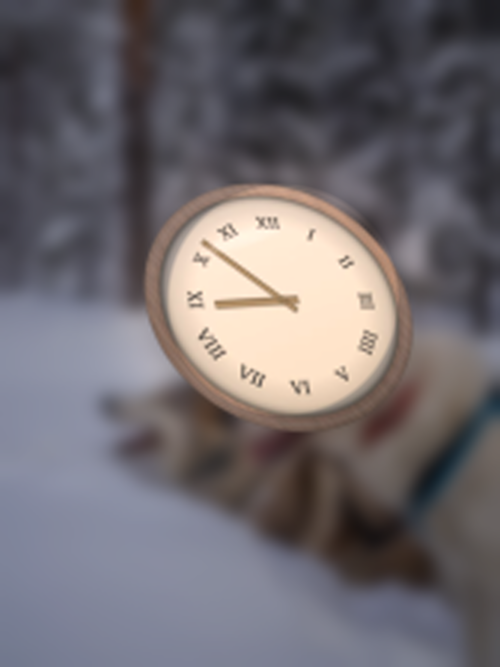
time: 8:52
